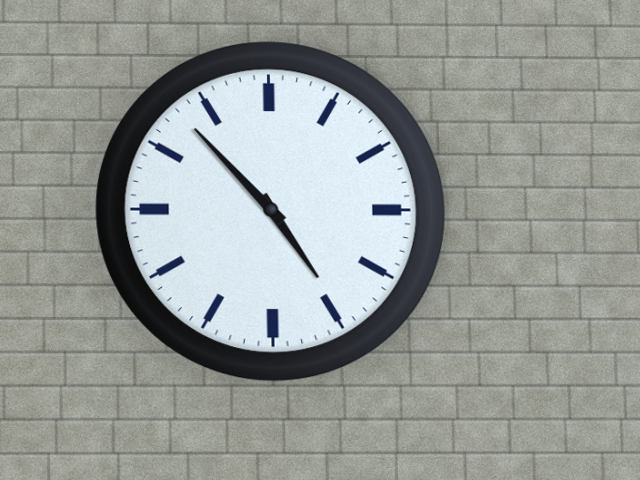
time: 4:53
